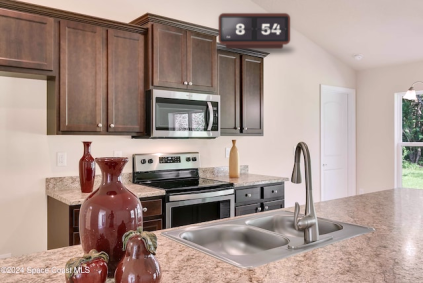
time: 8:54
